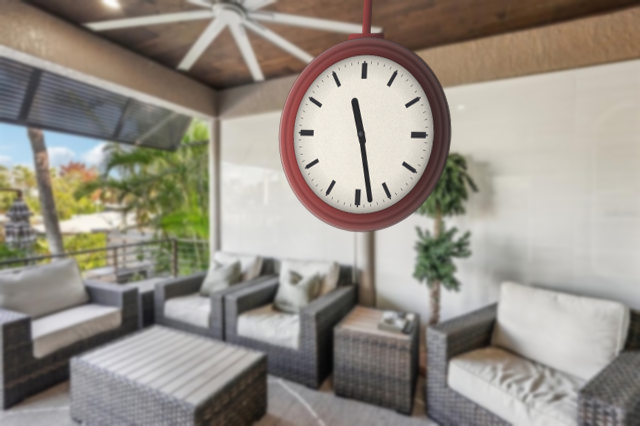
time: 11:28
